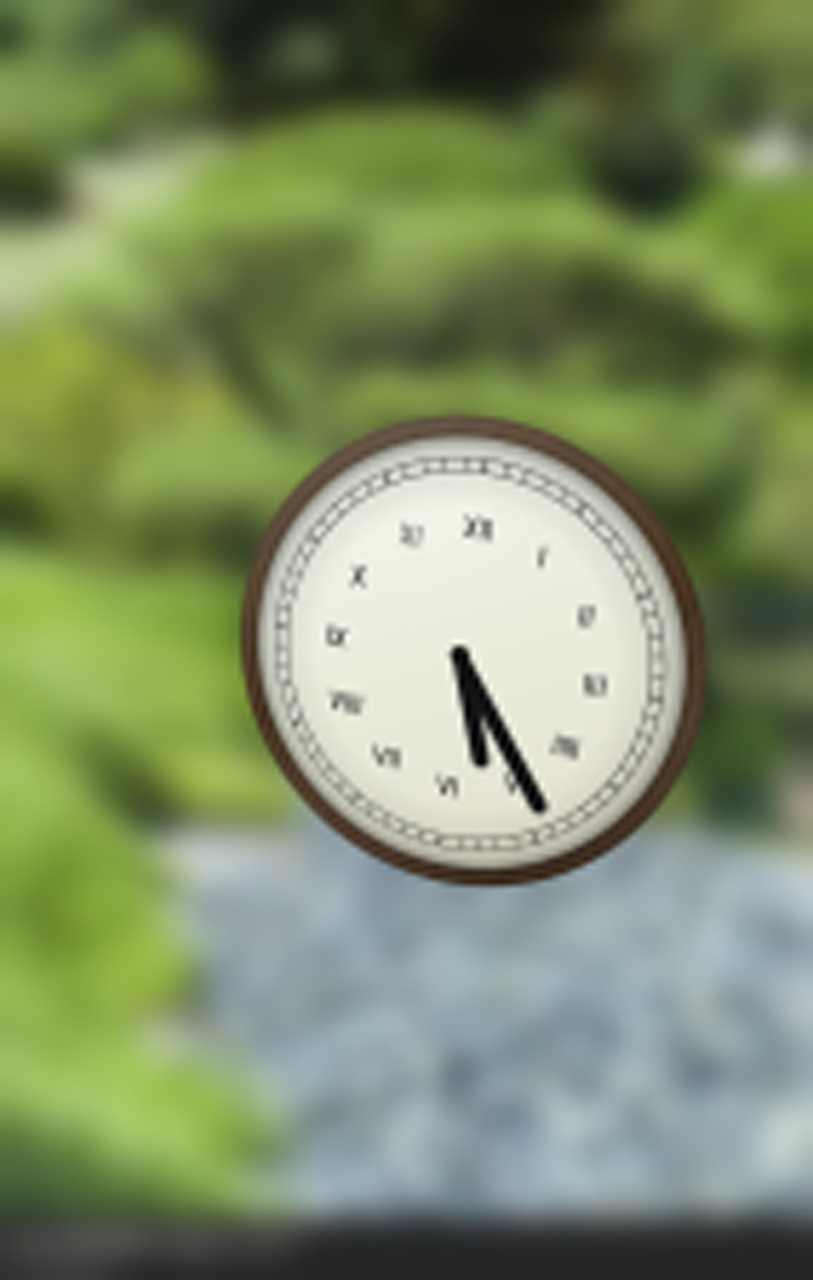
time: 5:24
